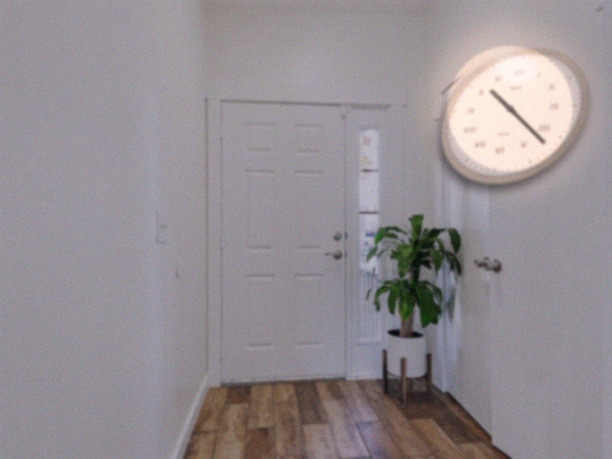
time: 10:22
